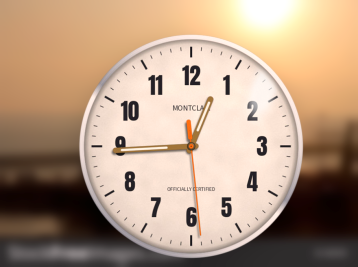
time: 12:44:29
